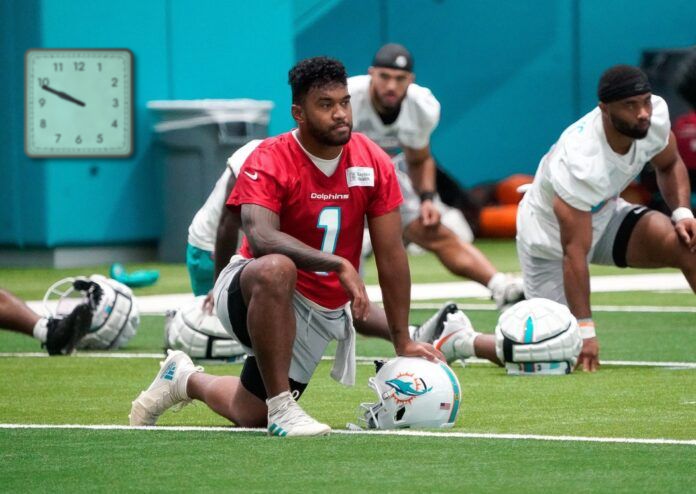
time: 9:49
